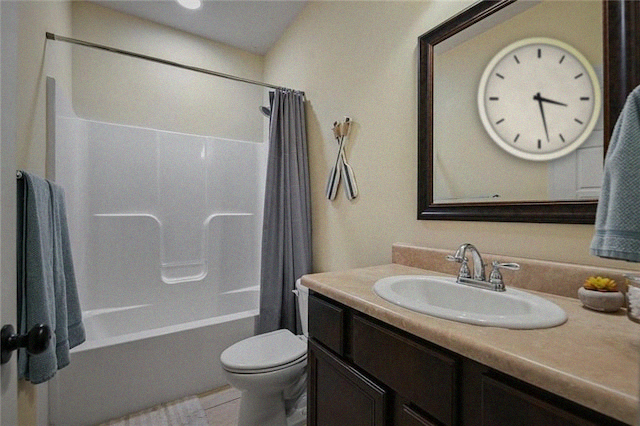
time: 3:28
